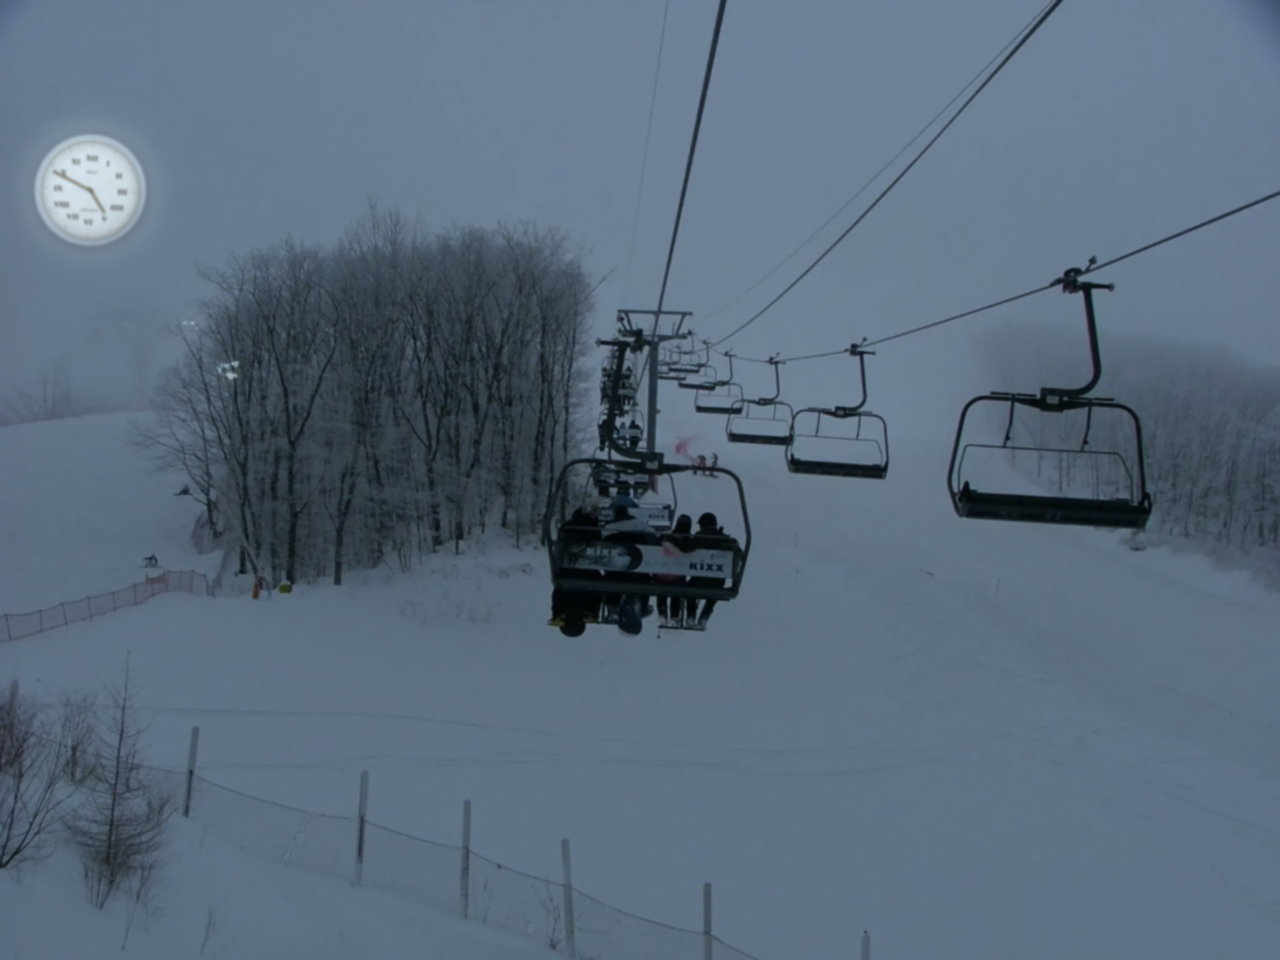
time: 4:49
